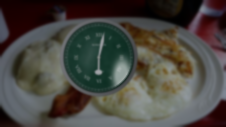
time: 6:02
